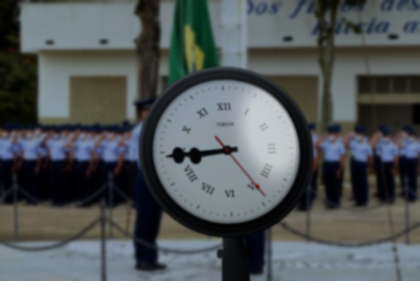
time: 8:44:24
